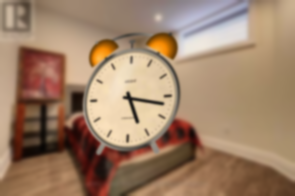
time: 5:17
